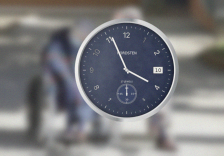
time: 3:56
